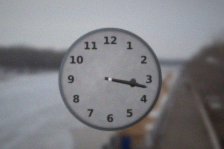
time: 3:17
